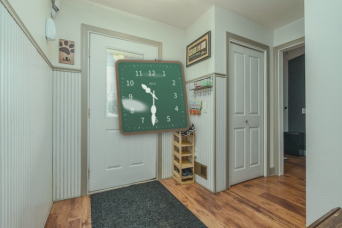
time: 10:31
